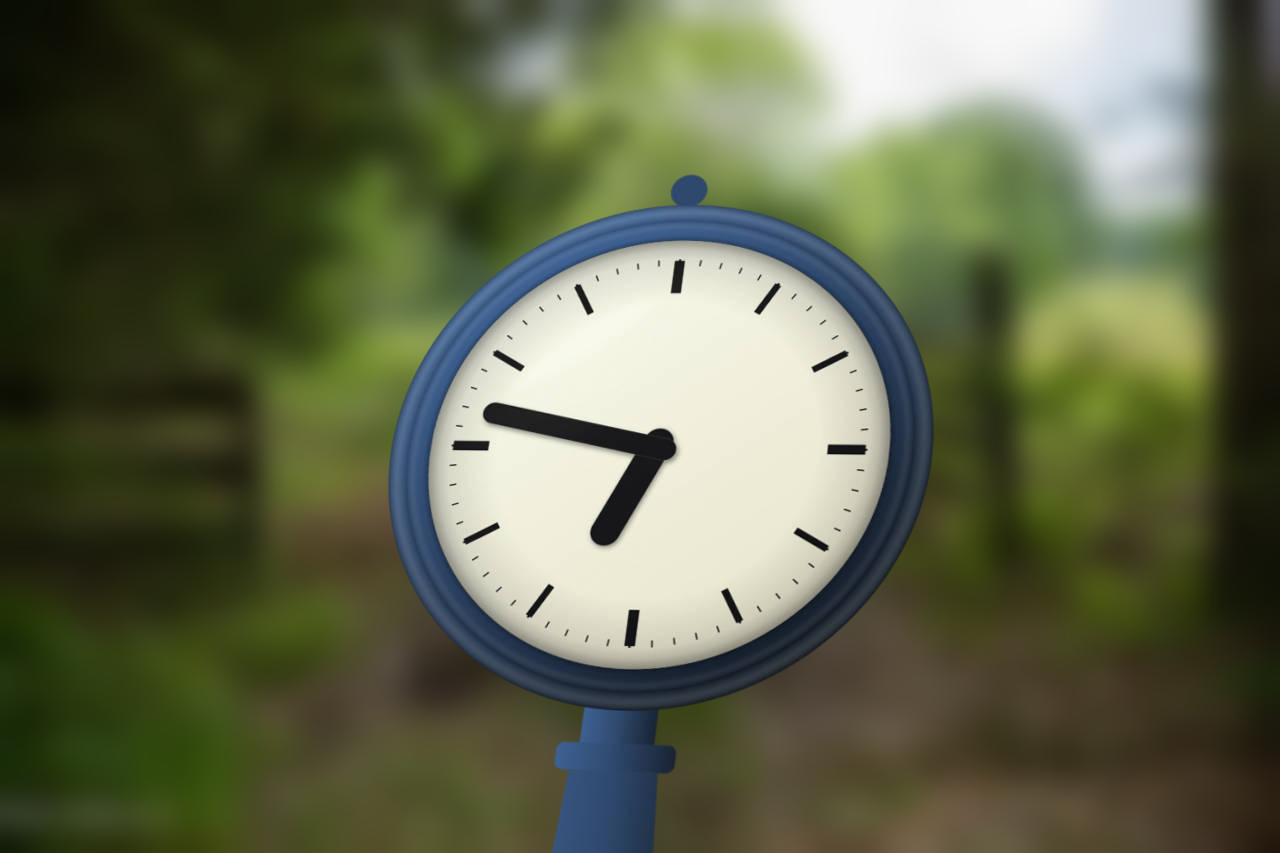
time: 6:47
